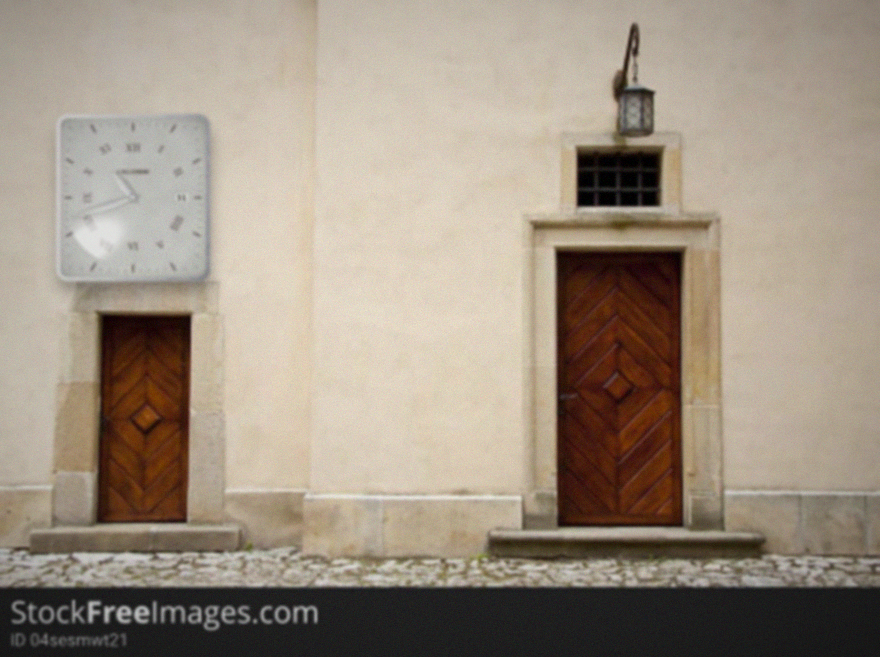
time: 10:42
